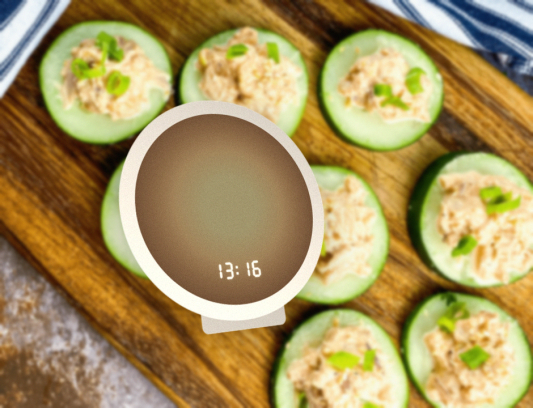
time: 13:16
